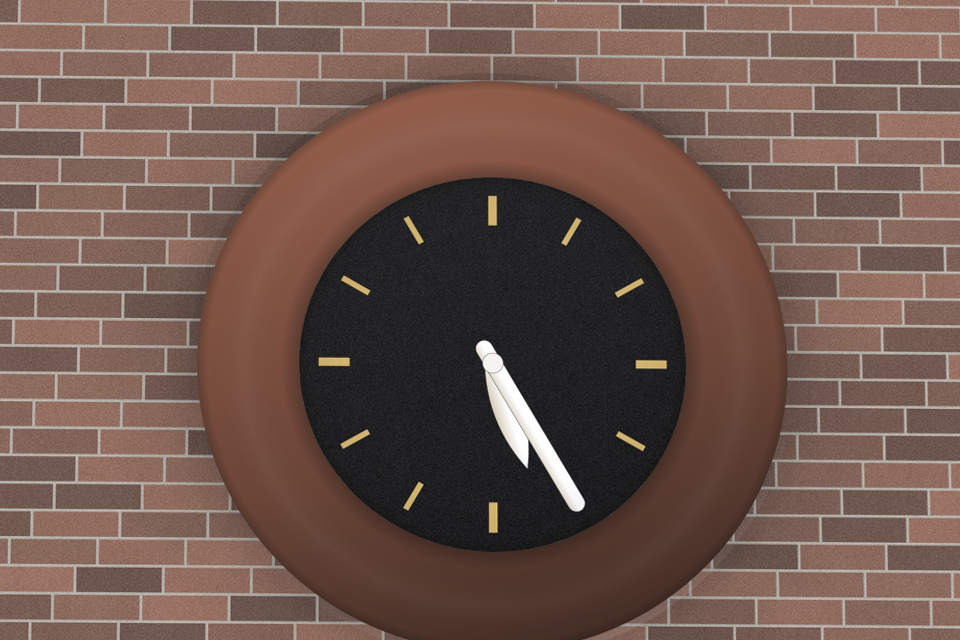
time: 5:25
